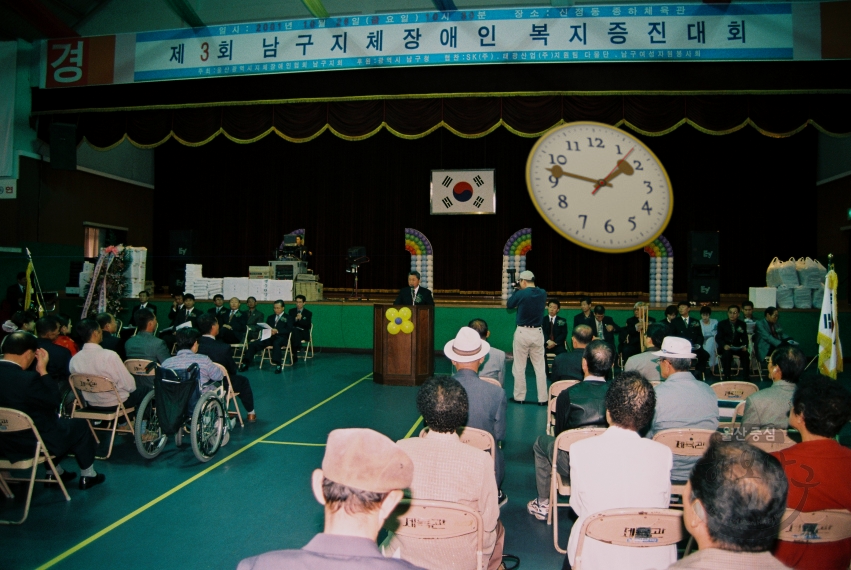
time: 1:47:07
